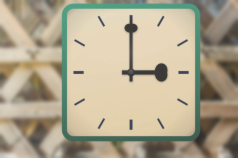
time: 3:00
